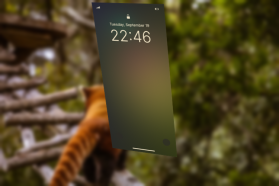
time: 22:46
